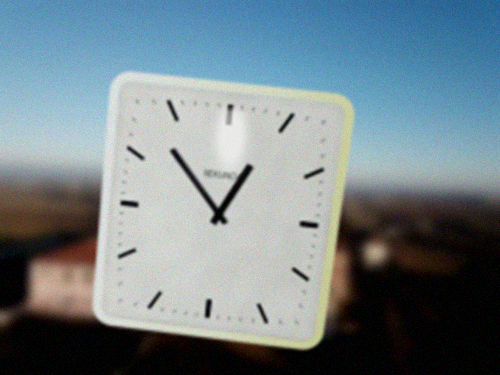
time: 12:53
